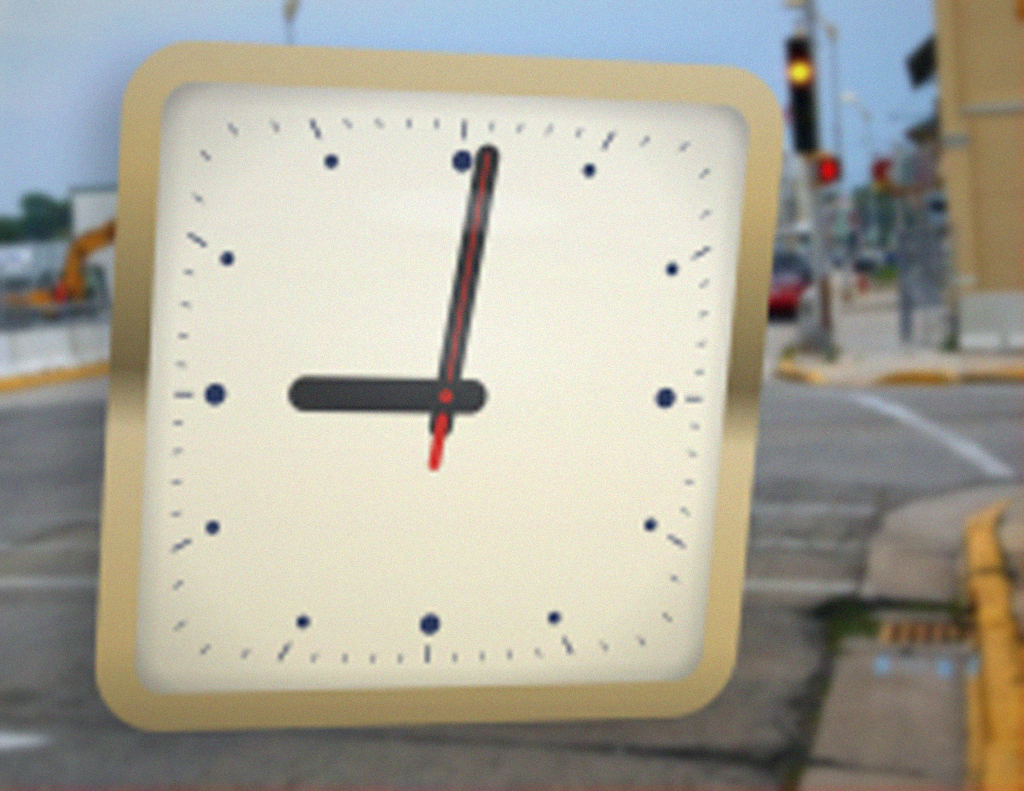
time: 9:01:01
